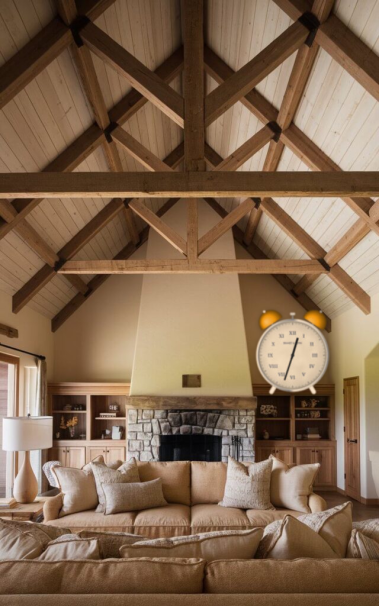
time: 12:33
